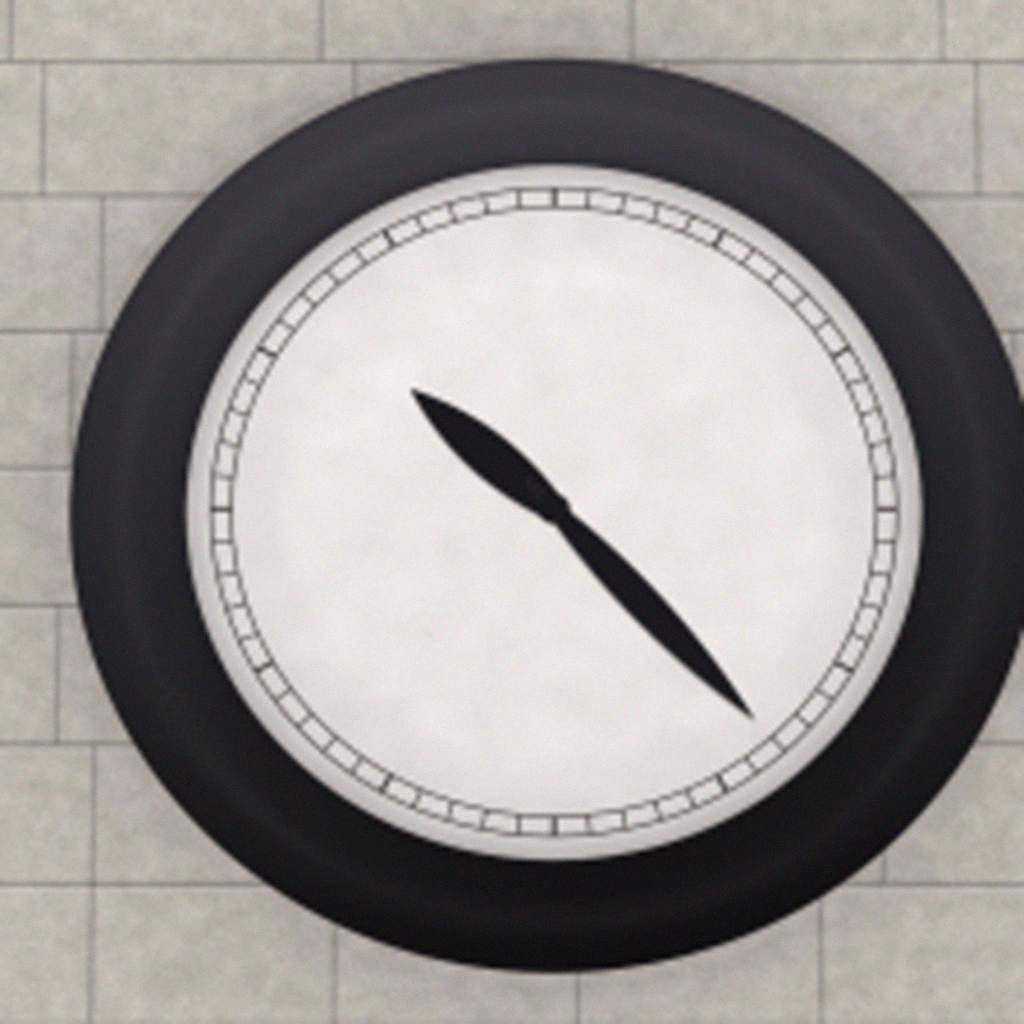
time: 10:23
